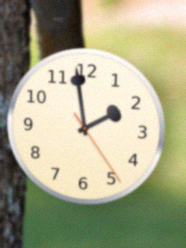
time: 1:58:24
